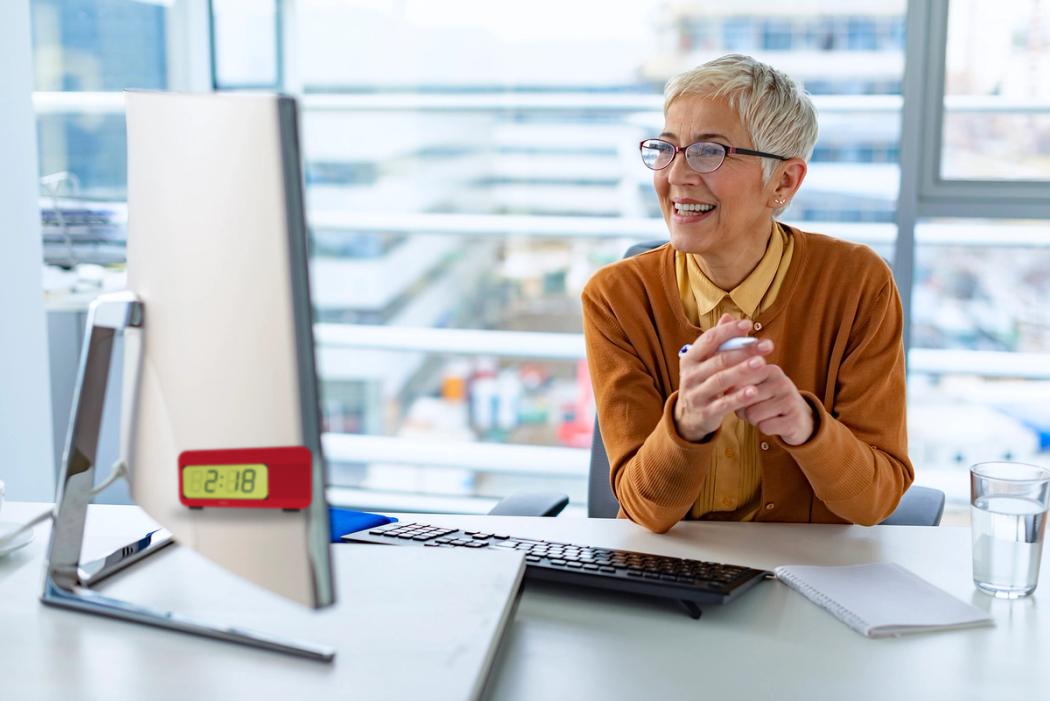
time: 2:18
